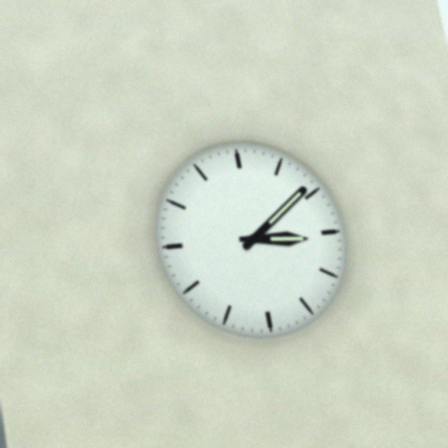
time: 3:09
